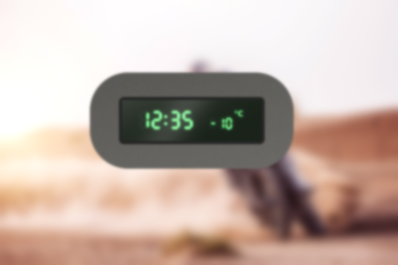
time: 12:35
